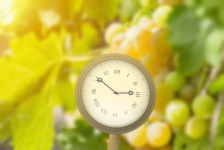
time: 2:51
